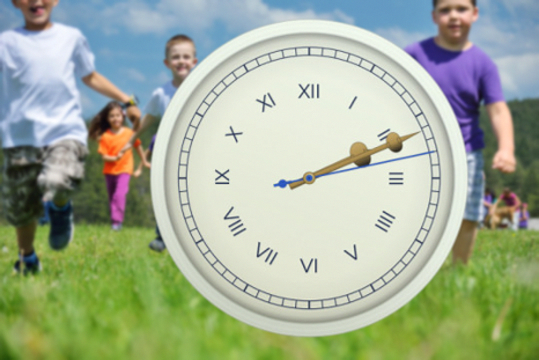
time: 2:11:13
